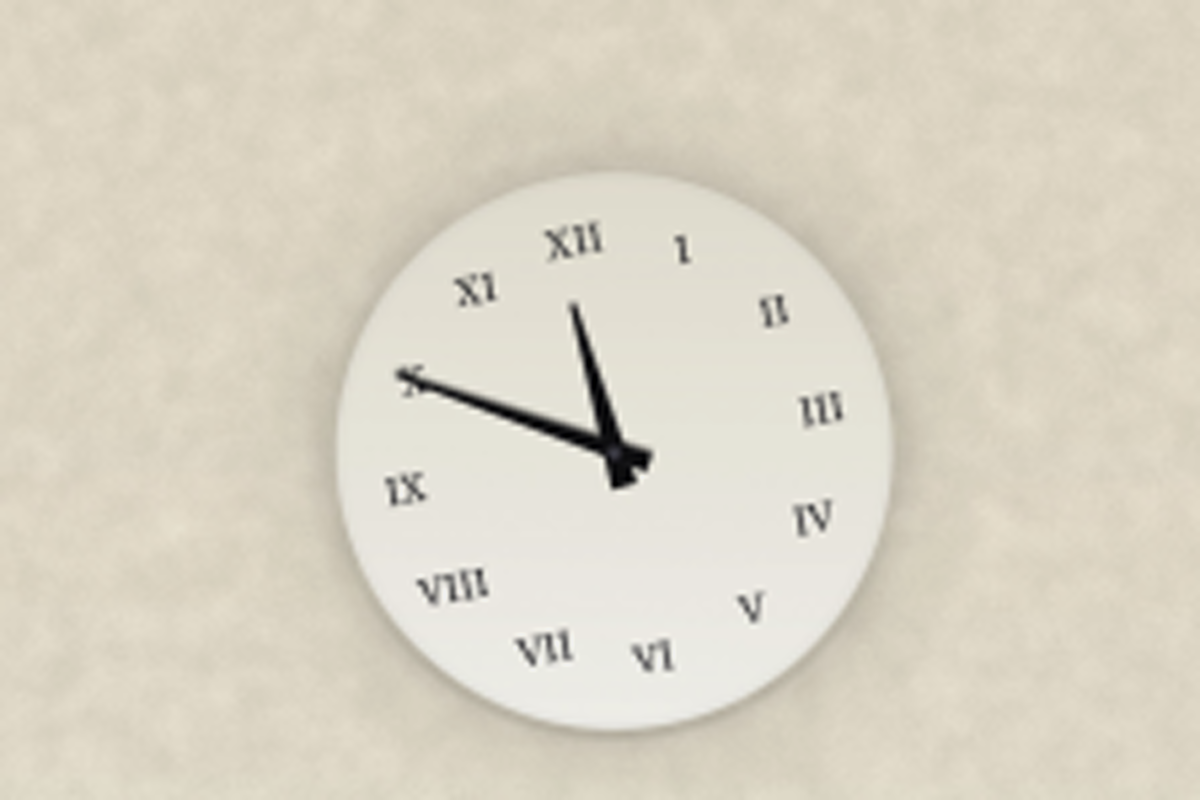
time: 11:50
